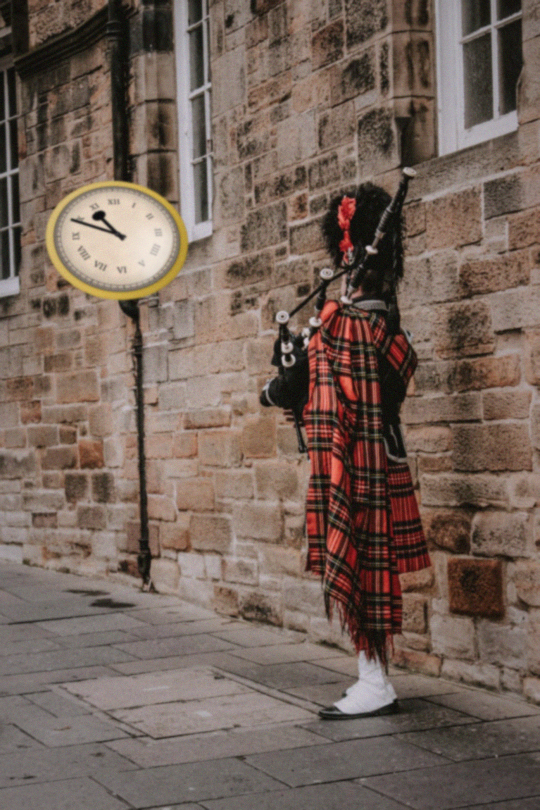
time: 10:49
